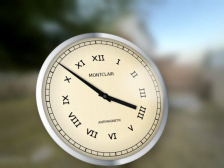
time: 3:52
